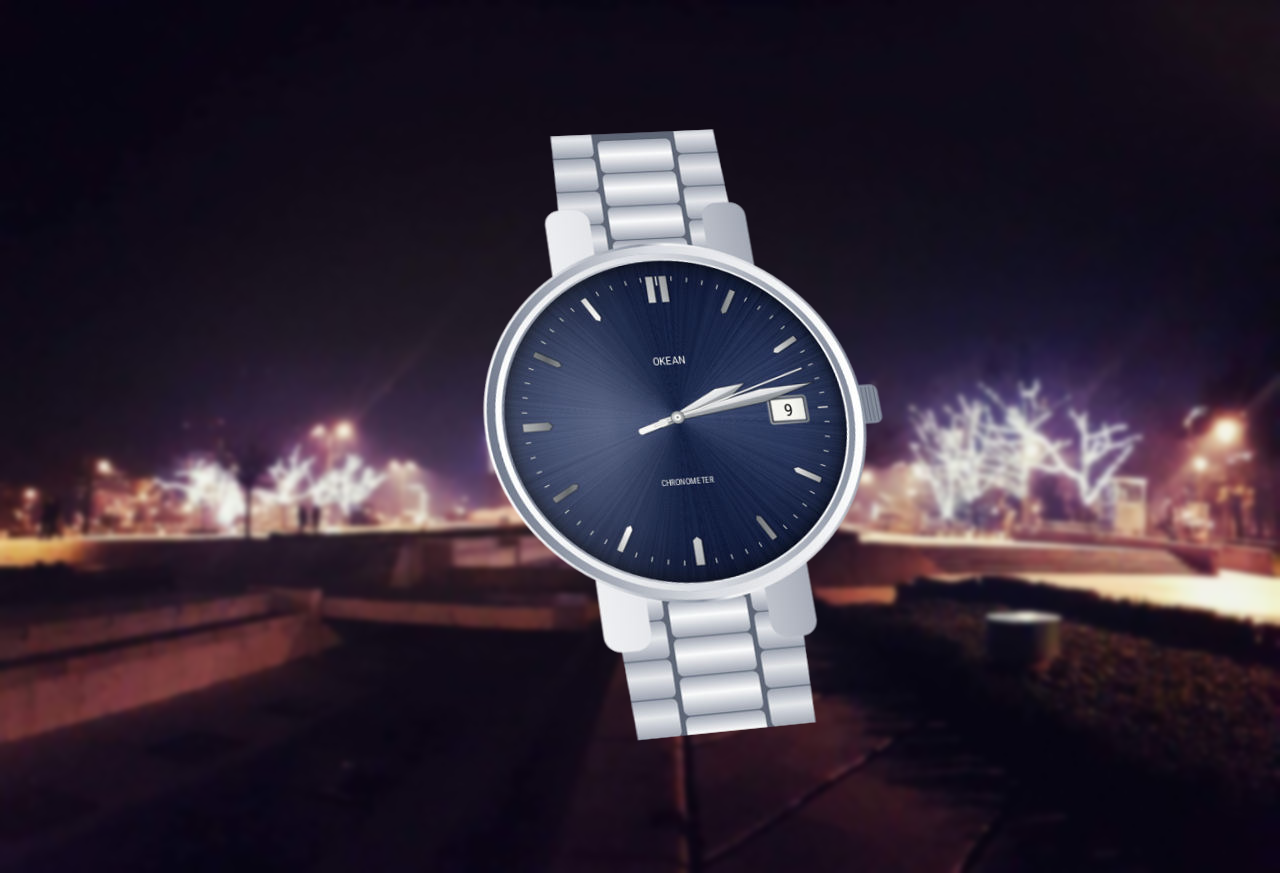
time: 2:13:12
